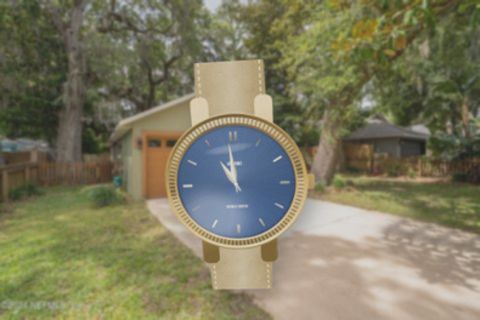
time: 10:59
